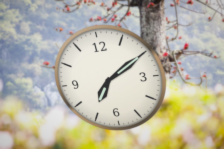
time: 7:10
